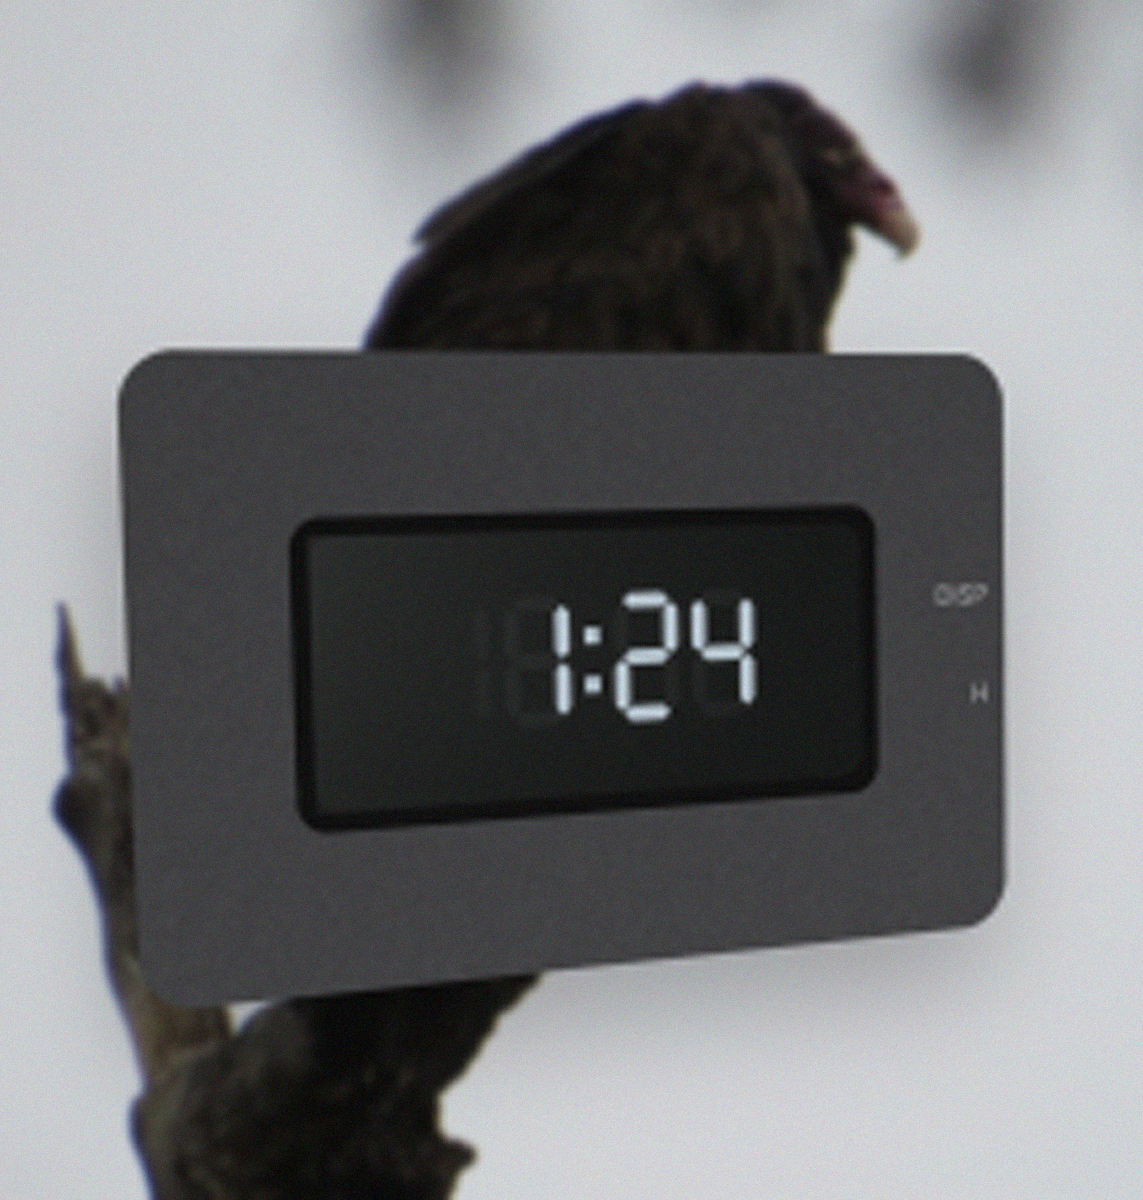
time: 1:24
